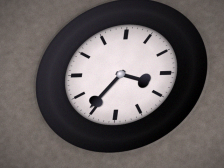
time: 3:36
